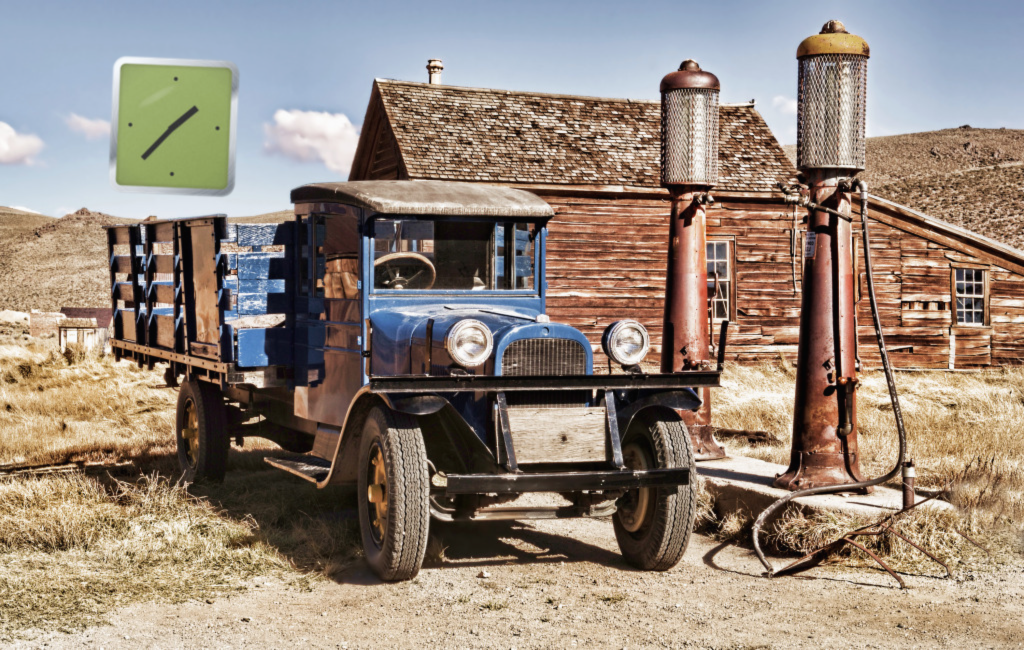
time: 1:37
